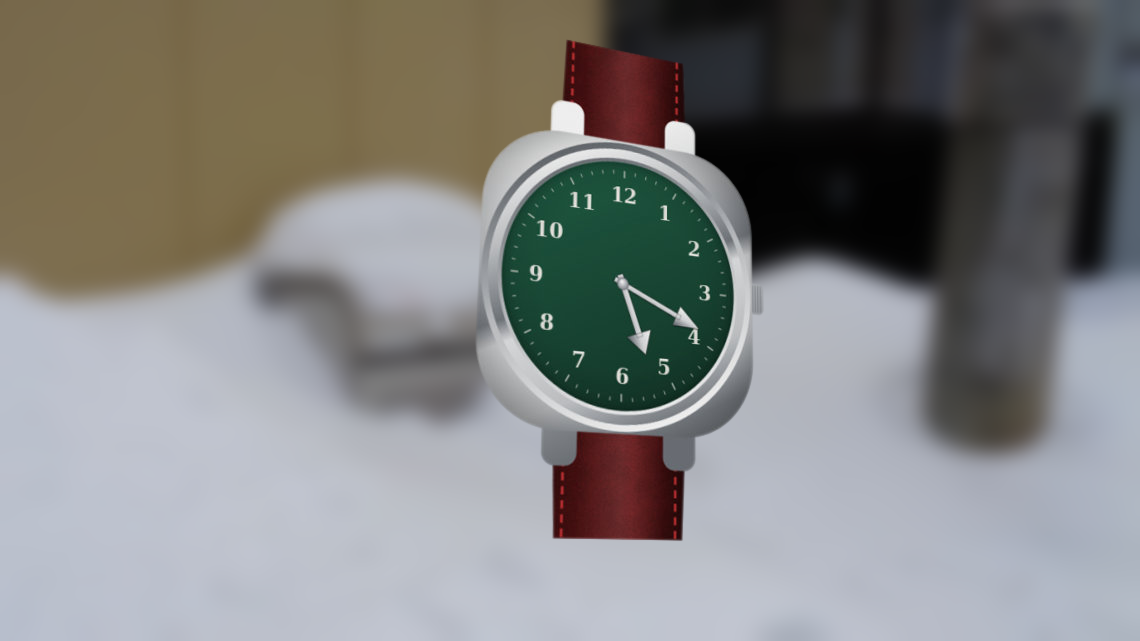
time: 5:19
